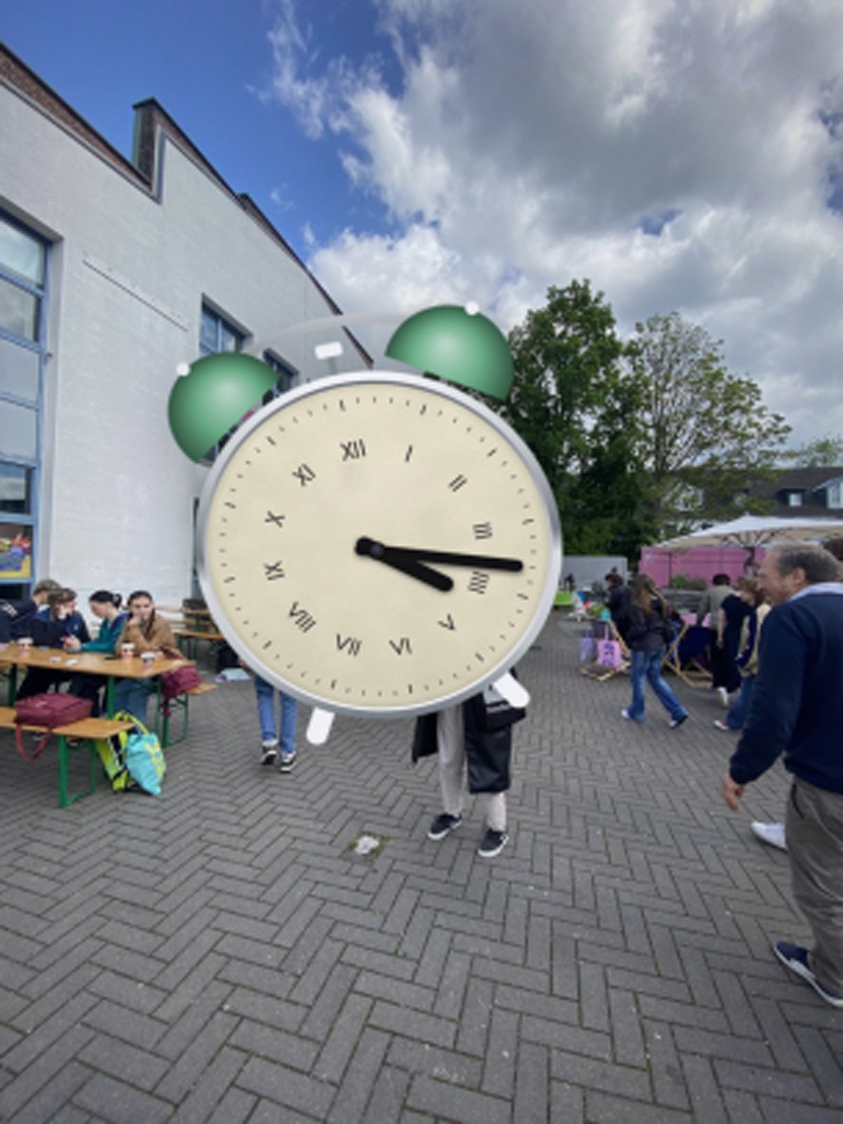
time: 4:18
